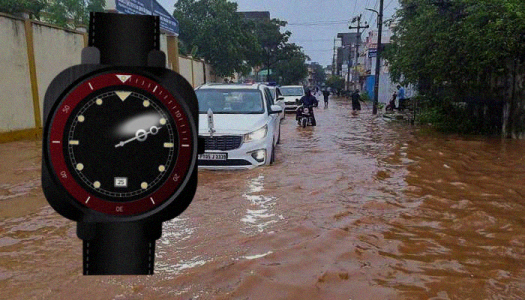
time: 2:11
